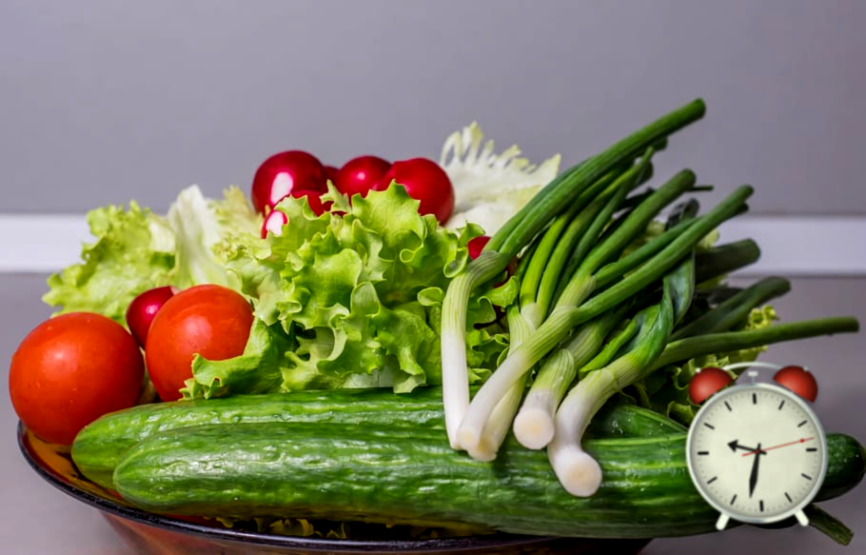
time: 9:32:13
